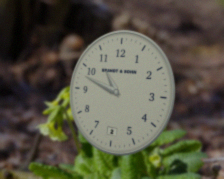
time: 10:48
